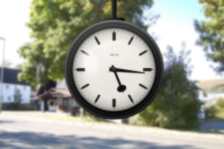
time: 5:16
